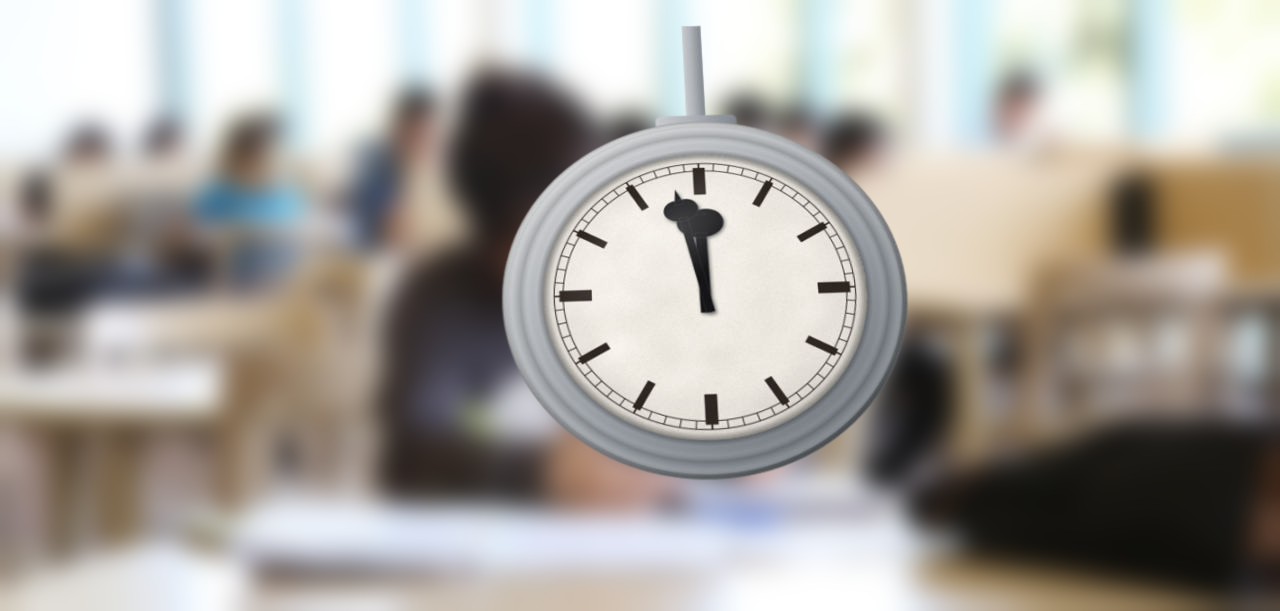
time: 11:58
